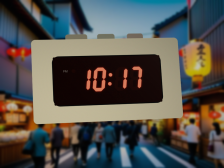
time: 10:17
